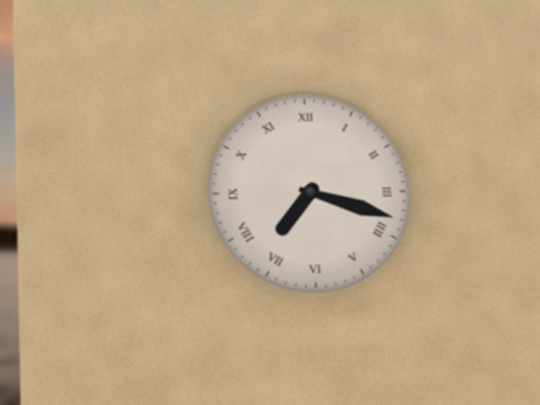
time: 7:18
